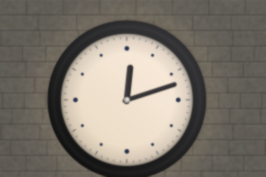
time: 12:12
